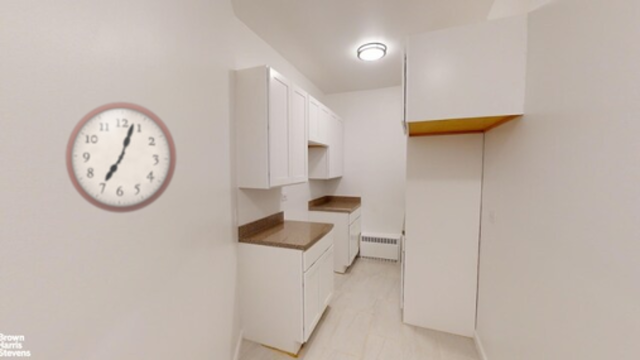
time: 7:03
